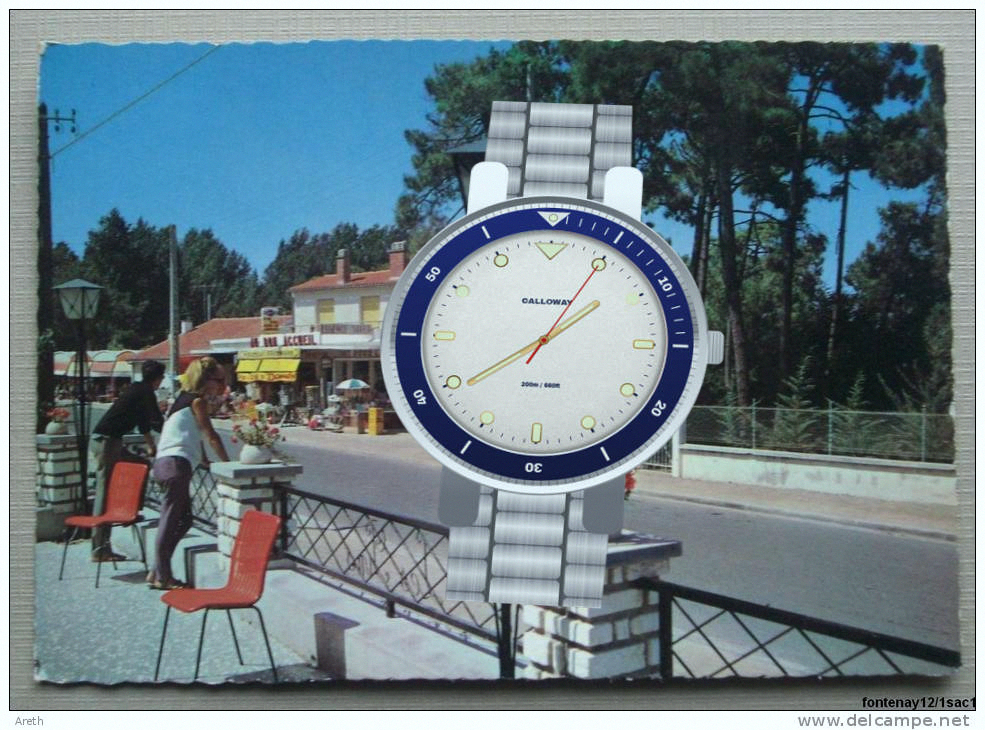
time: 1:39:05
